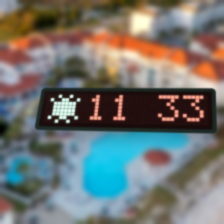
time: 11:33
